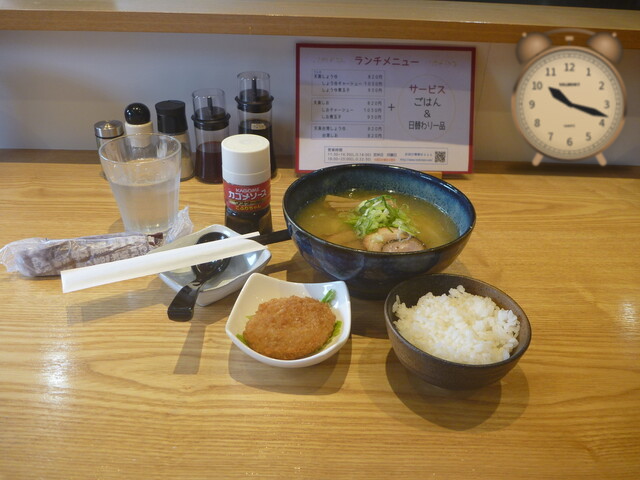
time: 10:18
